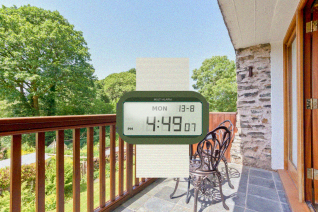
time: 4:49:07
